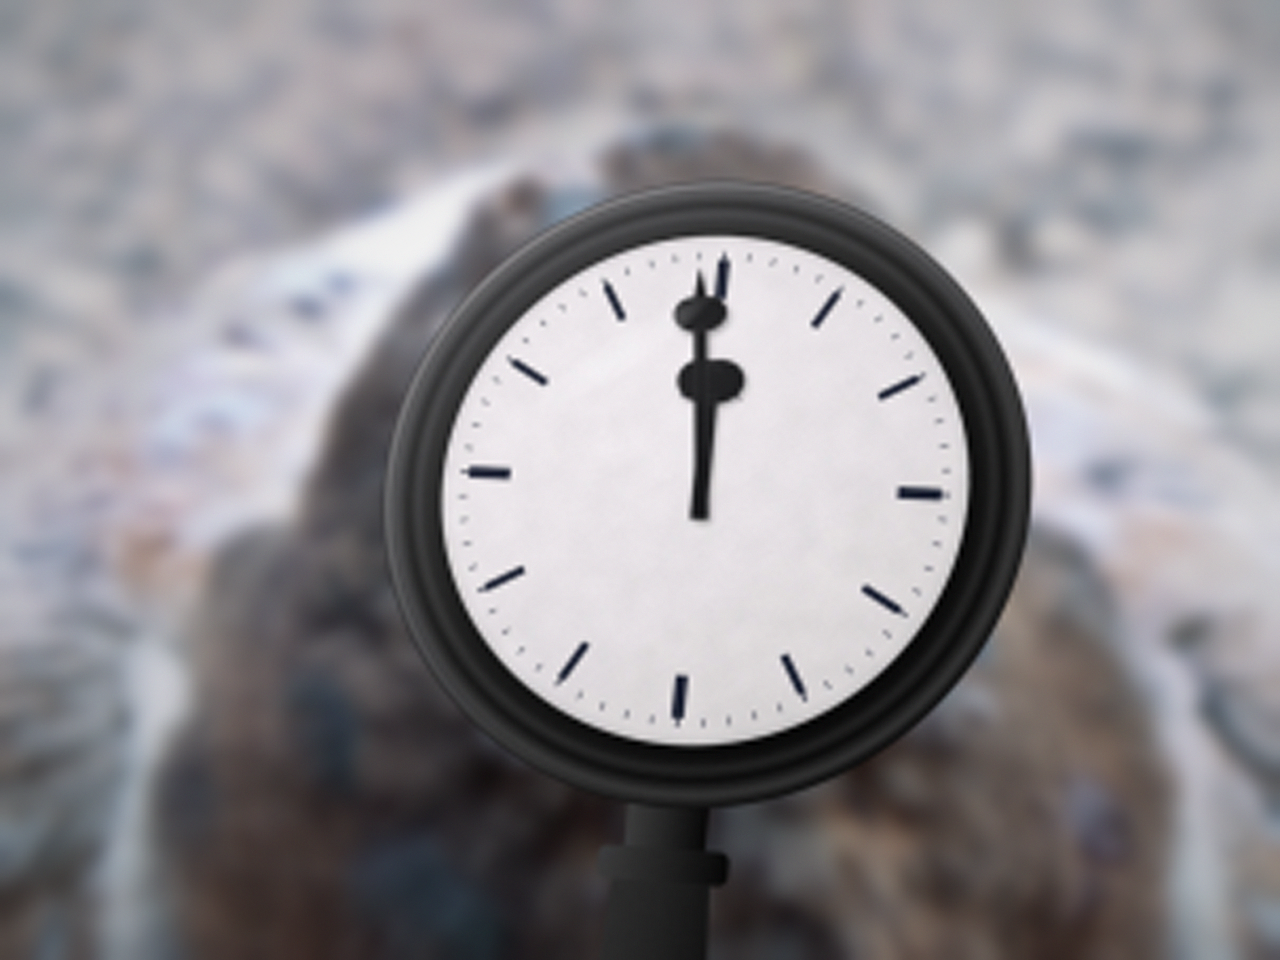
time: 11:59
